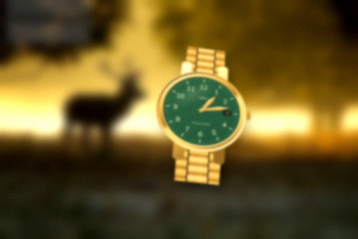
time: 1:13
